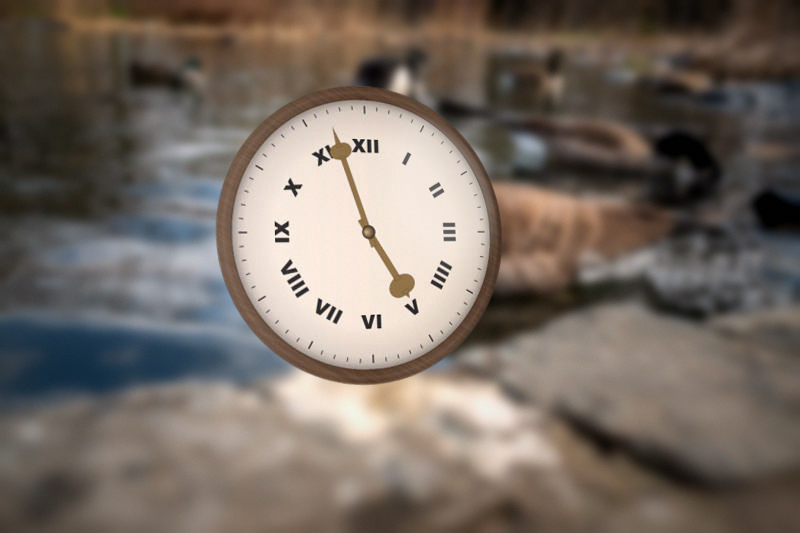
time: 4:57
